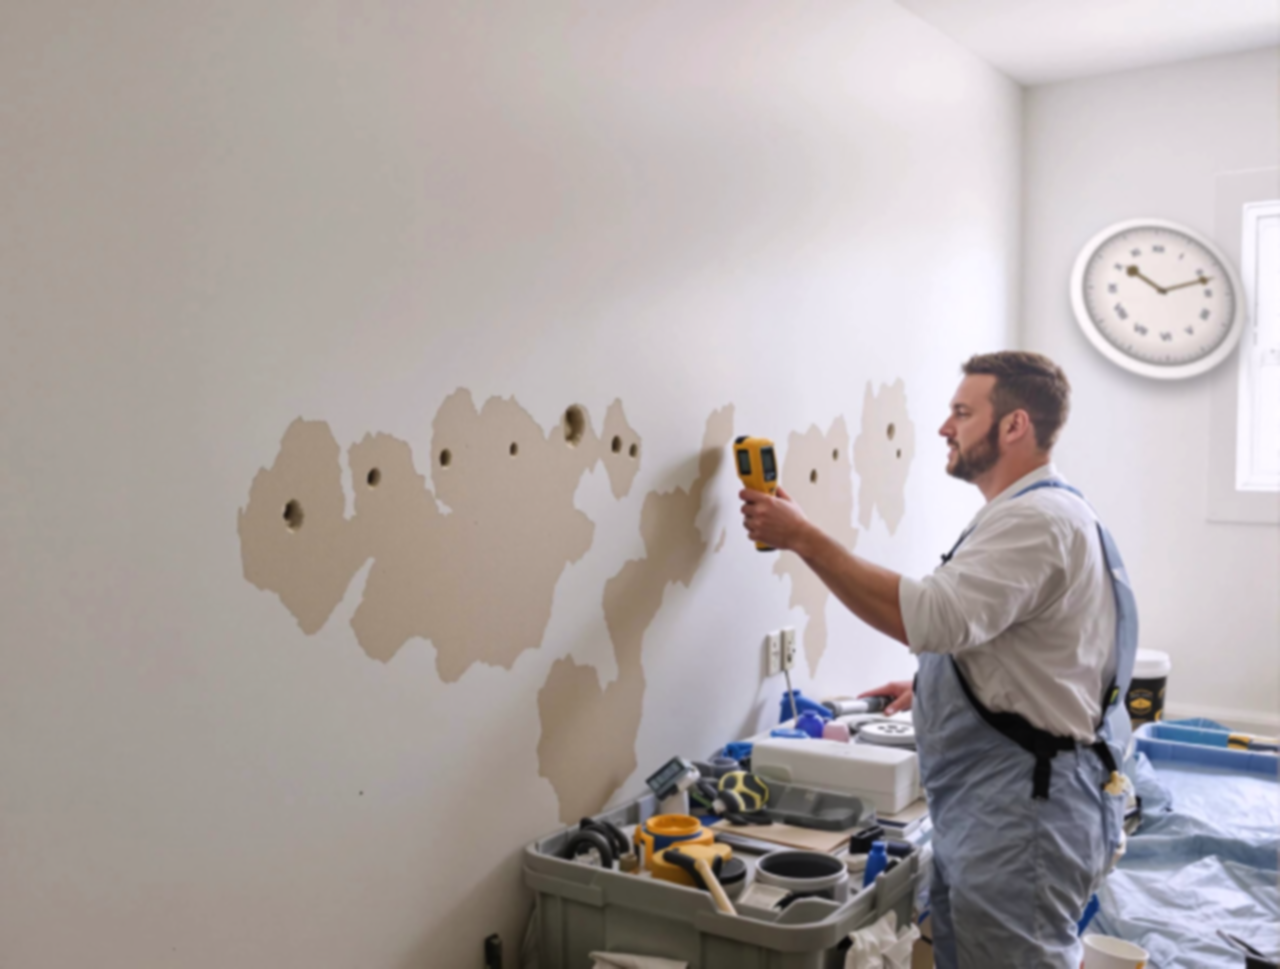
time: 10:12
